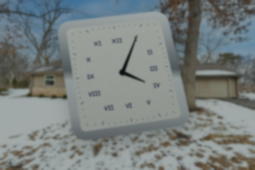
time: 4:05
